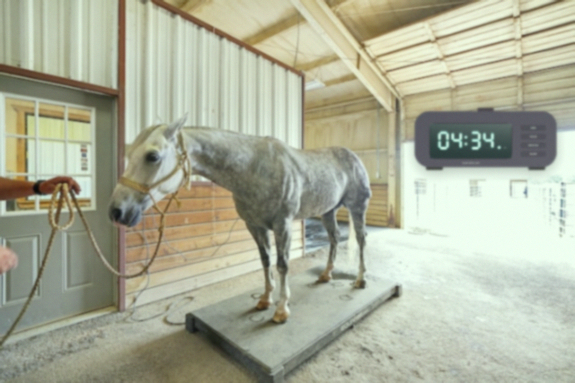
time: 4:34
